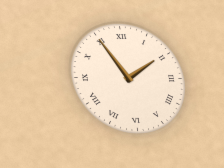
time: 1:55
